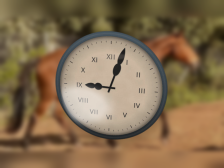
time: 9:03
